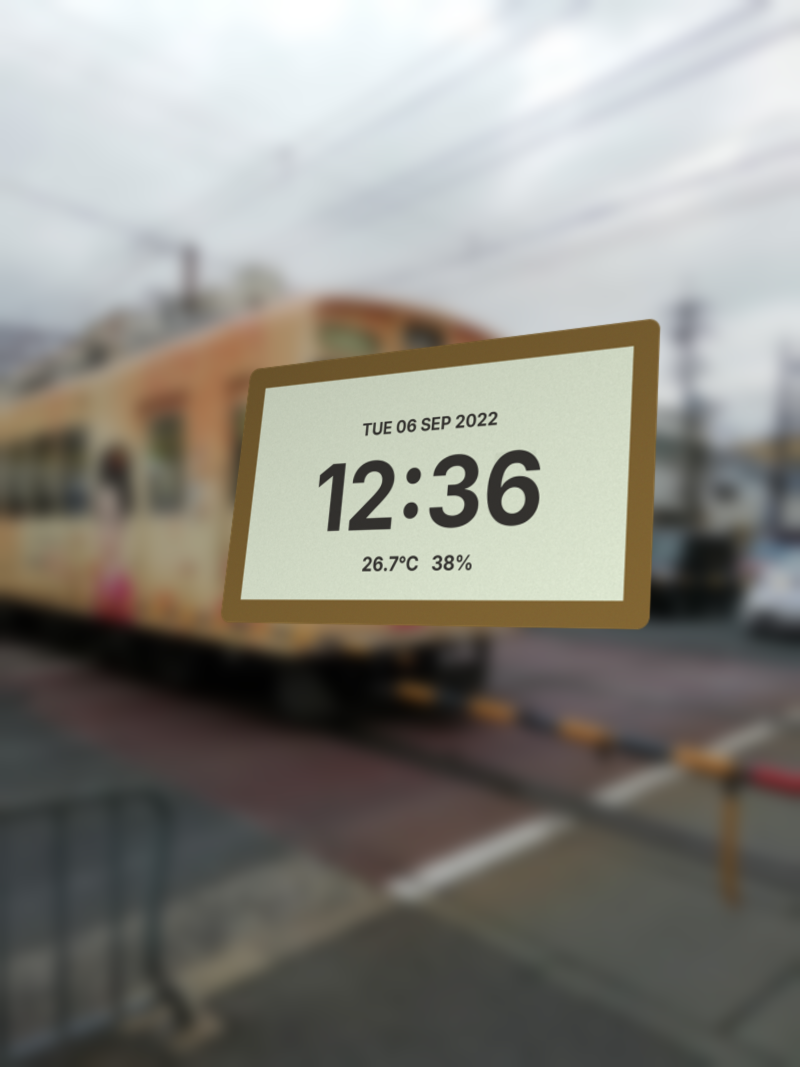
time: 12:36
